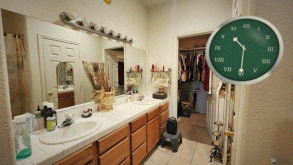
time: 10:30
